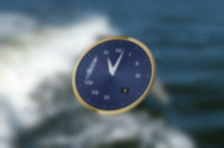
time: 11:02
